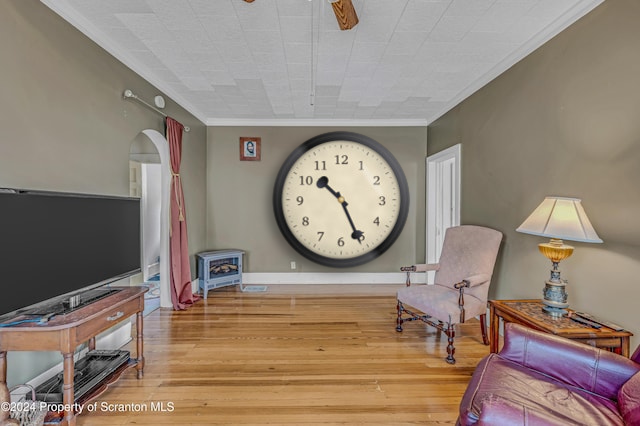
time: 10:26
